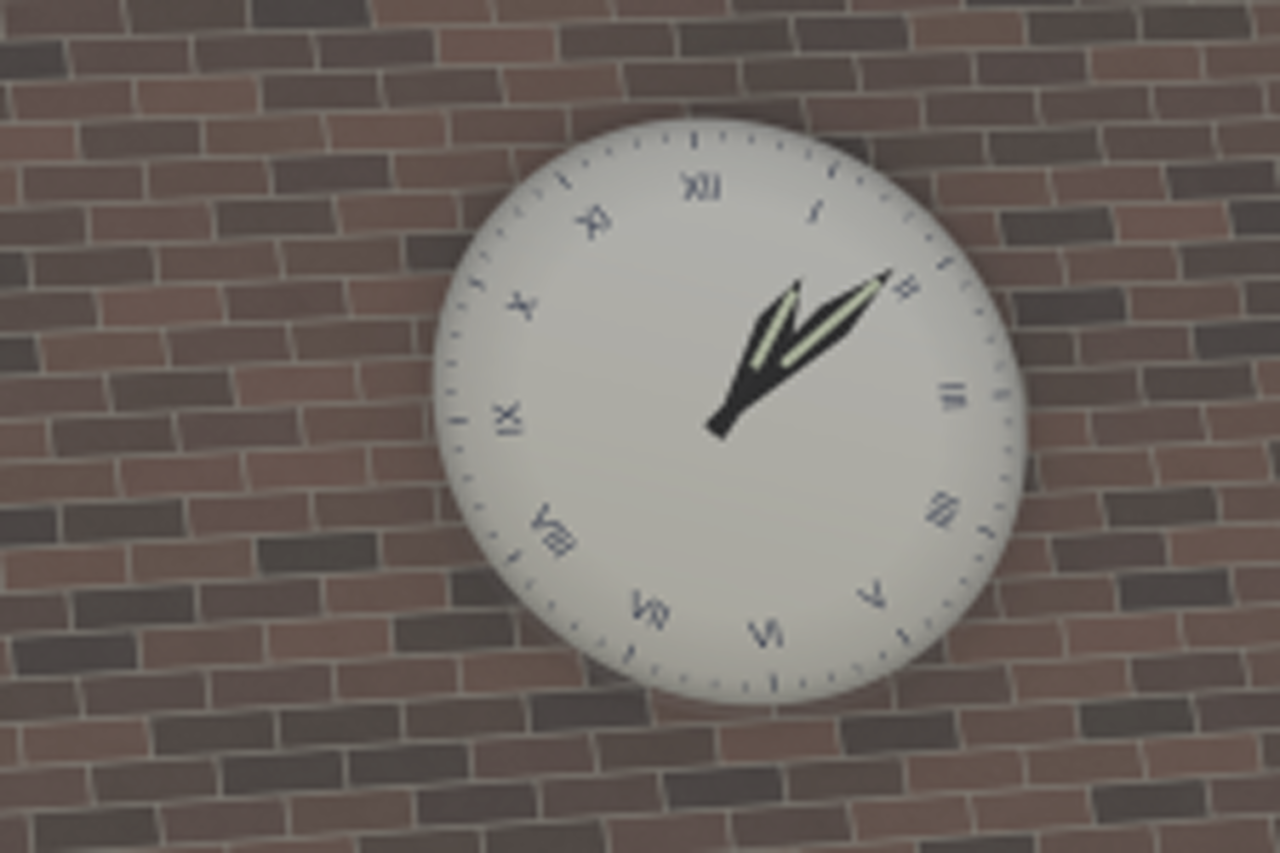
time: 1:09
